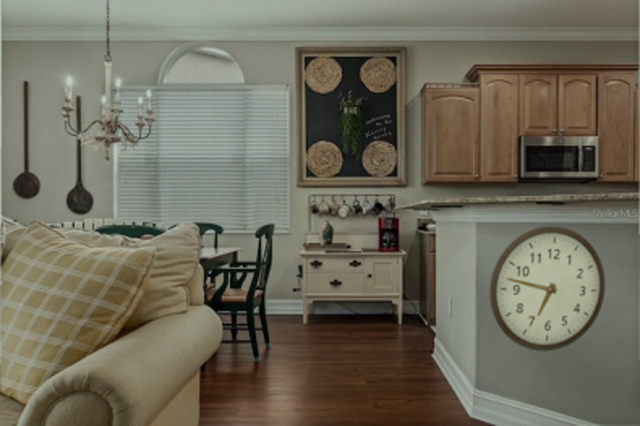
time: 6:47
